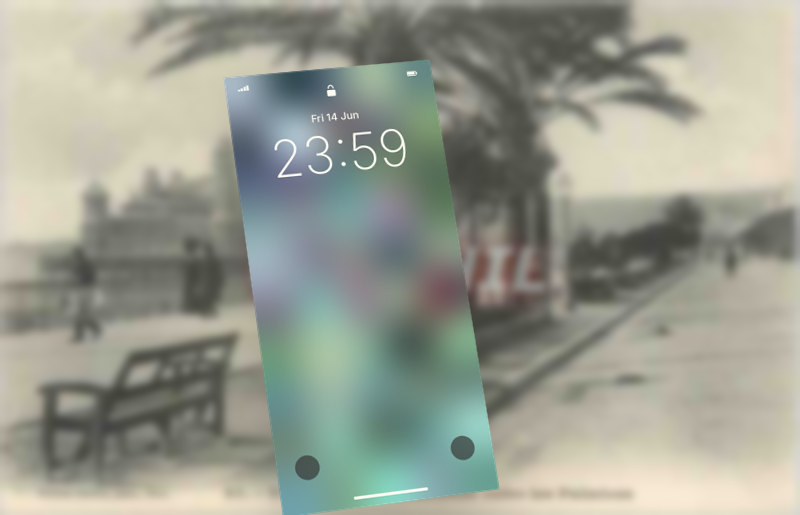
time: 23:59
